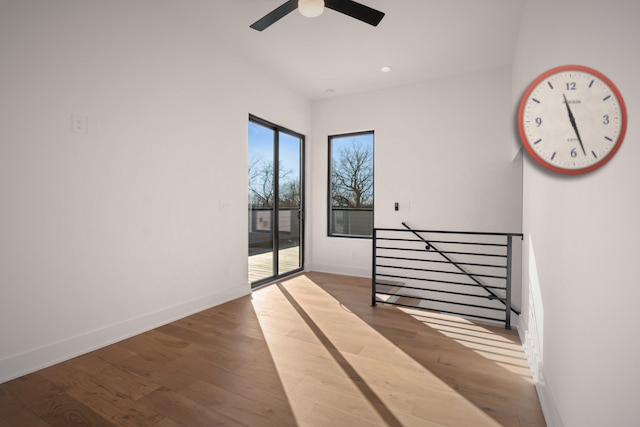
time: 11:27
